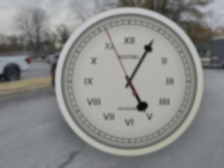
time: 5:04:56
